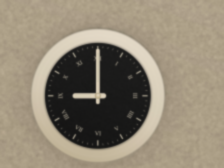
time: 9:00
